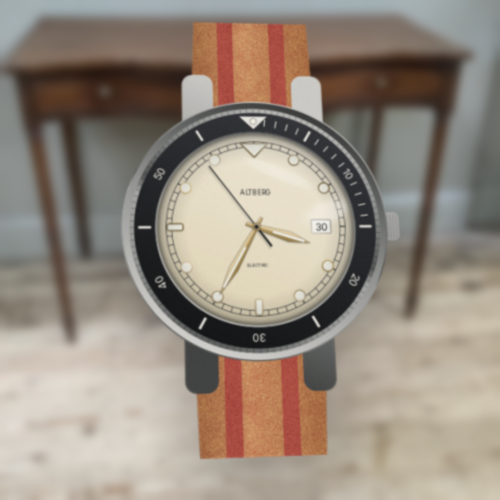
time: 3:34:54
